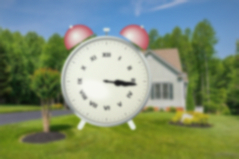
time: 3:16
